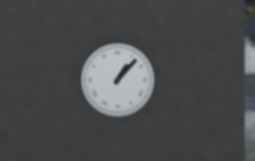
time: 1:07
